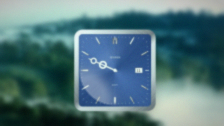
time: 9:49
